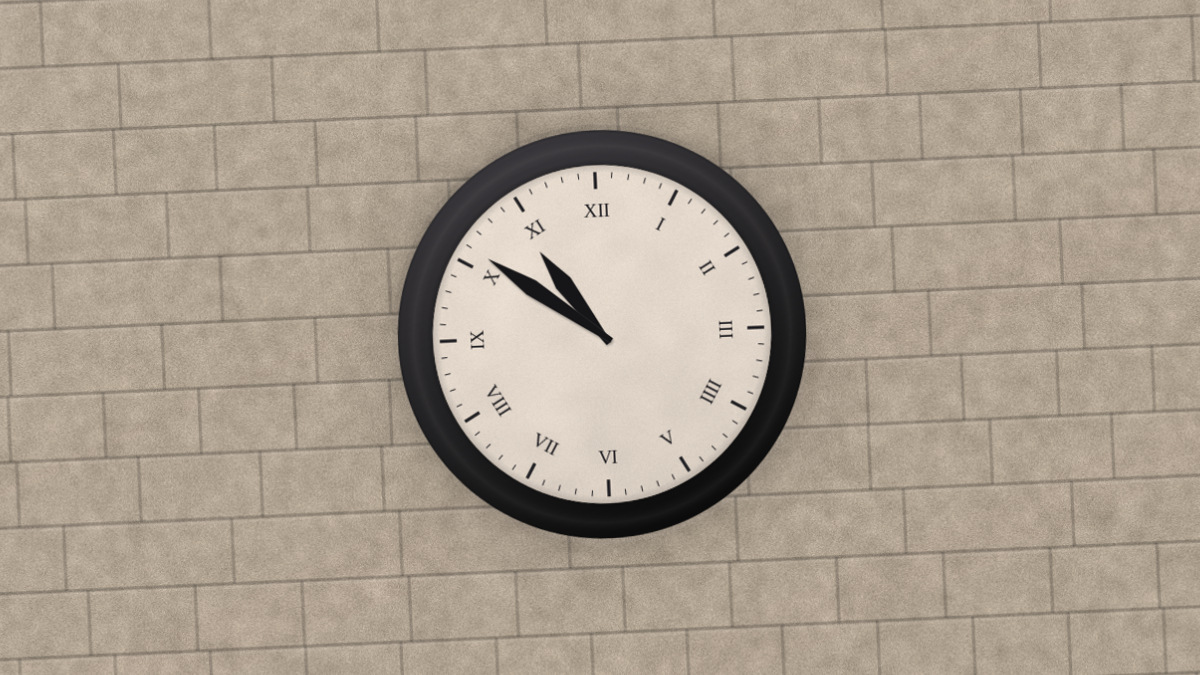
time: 10:51
